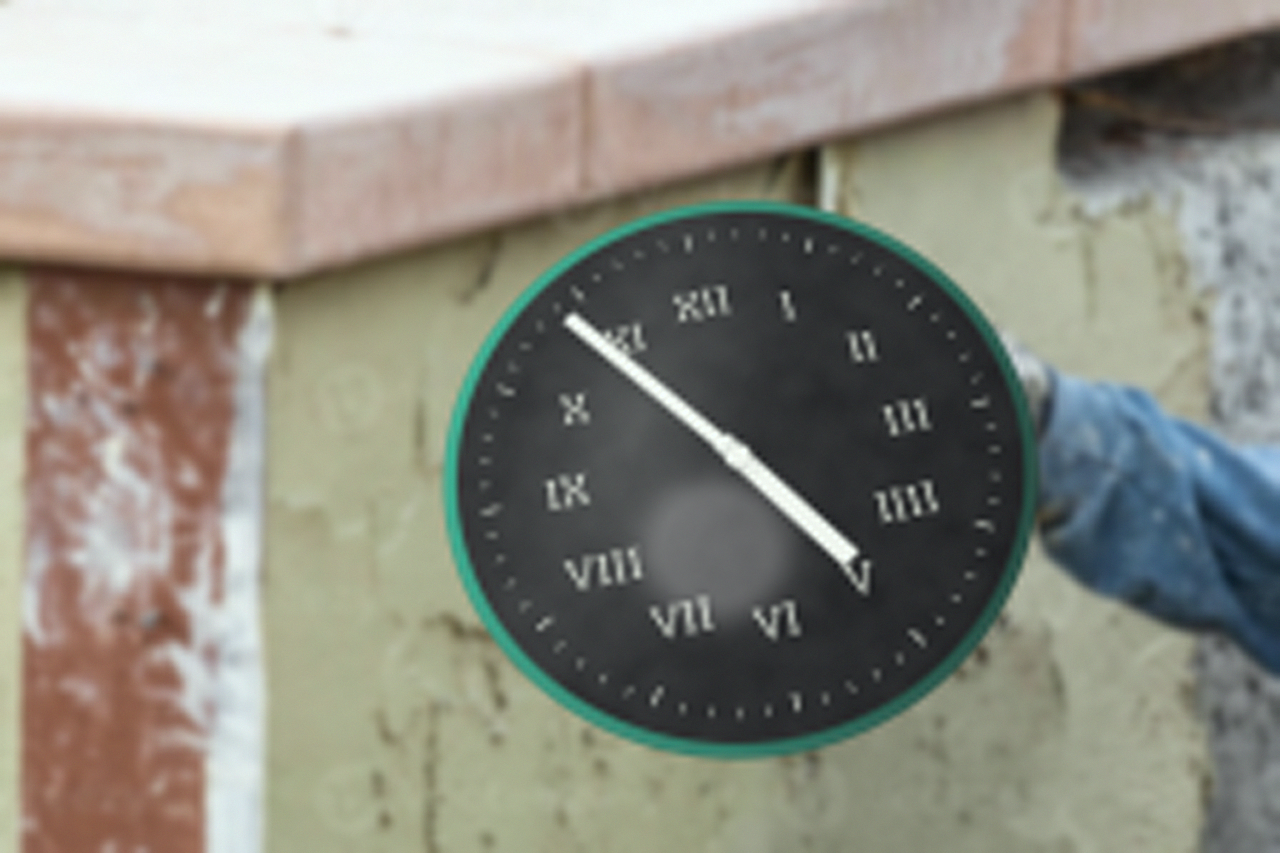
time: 4:54
